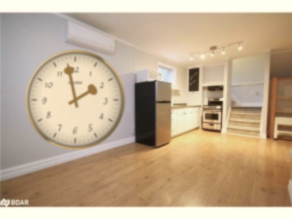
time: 1:58
